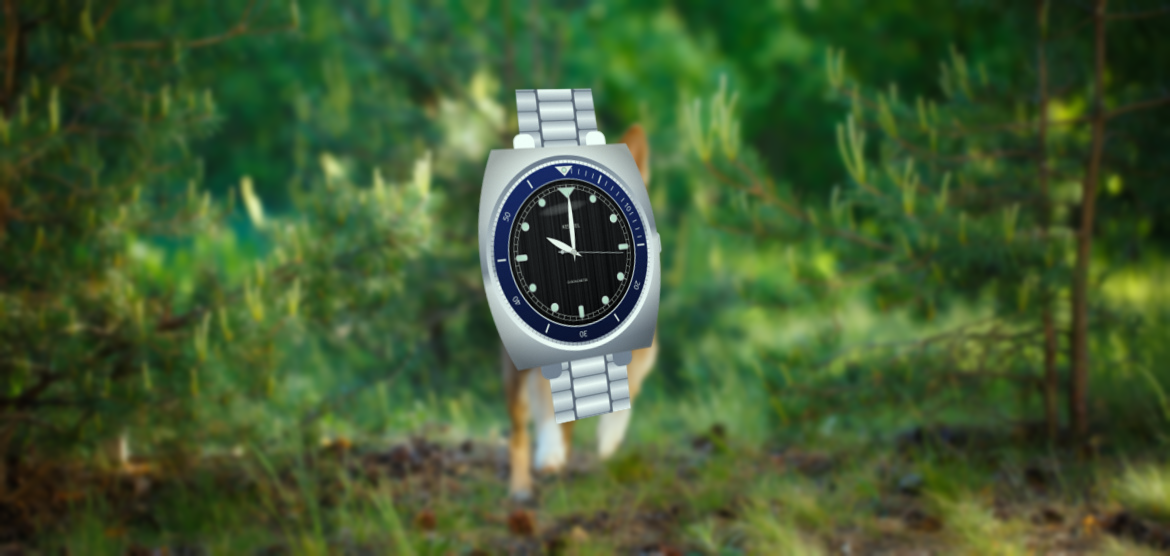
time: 10:00:16
